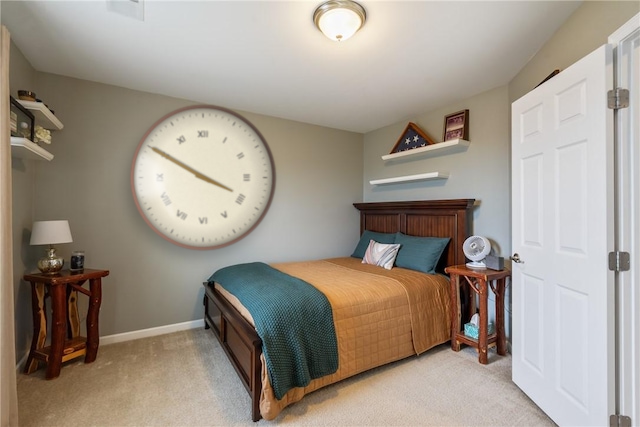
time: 3:50
